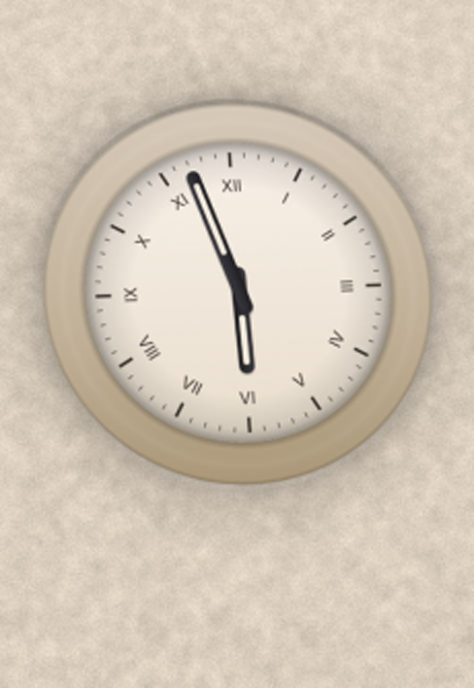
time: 5:57
